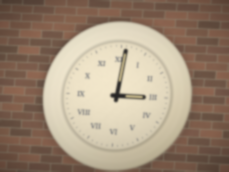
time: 3:01
